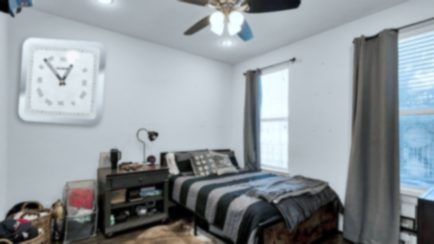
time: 12:53
